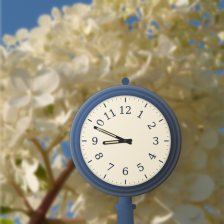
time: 8:49
